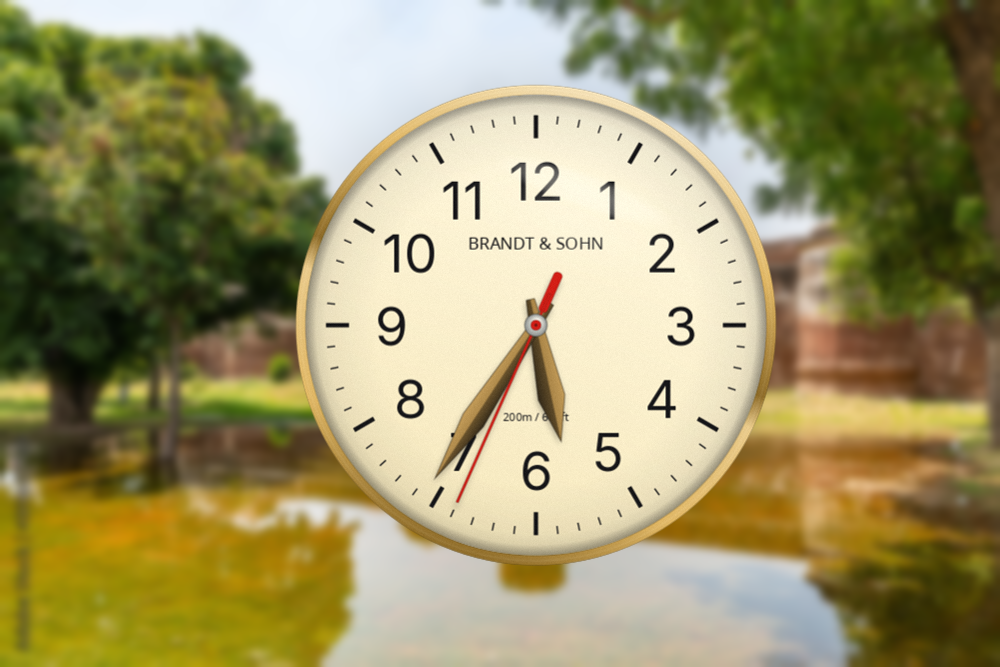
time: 5:35:34
